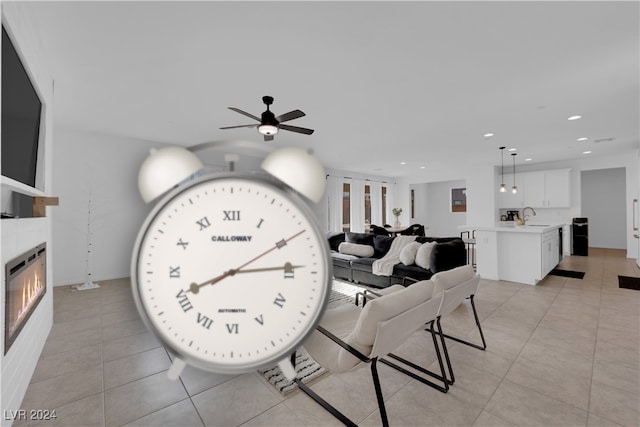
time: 8:14:10
